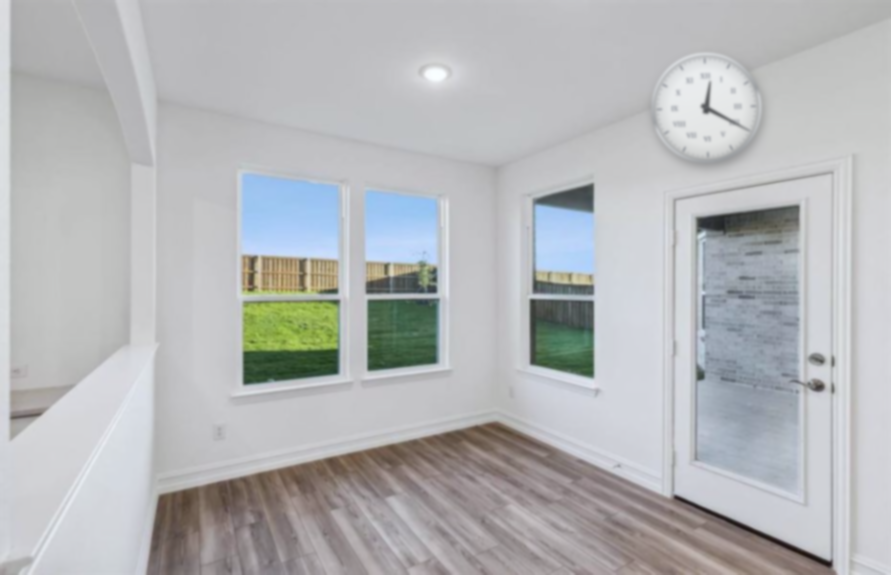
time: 12:20
